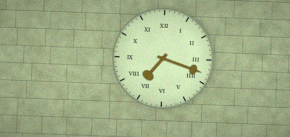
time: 7:18
